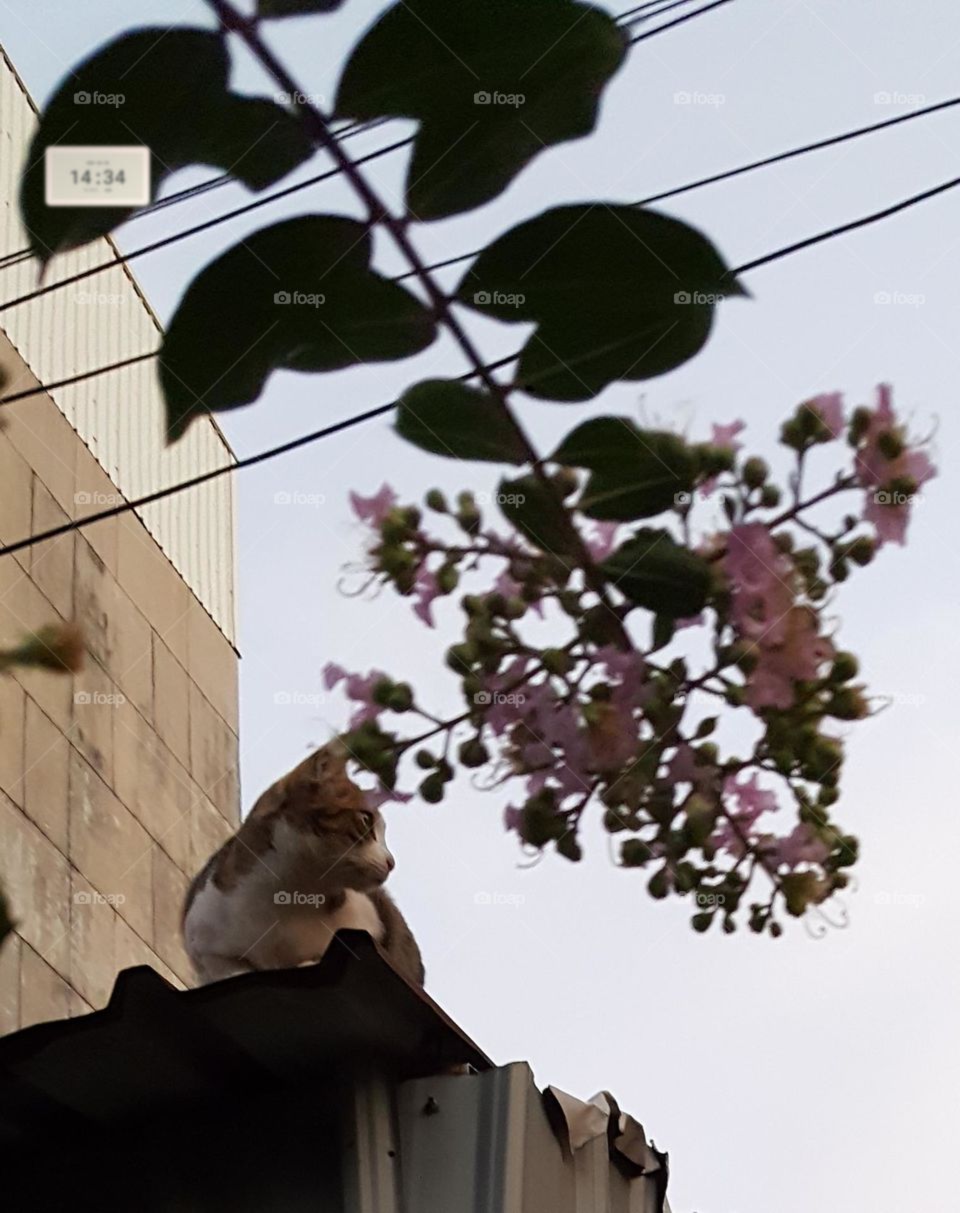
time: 14:34
